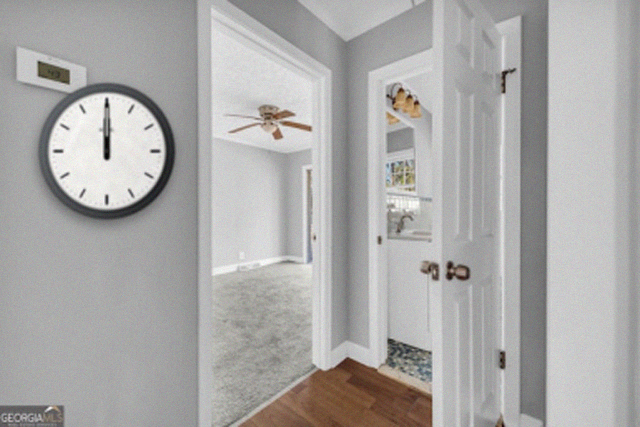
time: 12:00
